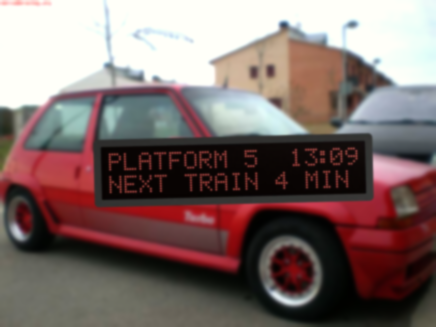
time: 13:09
